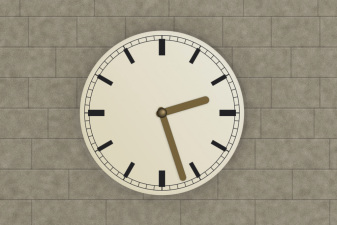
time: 2:27
